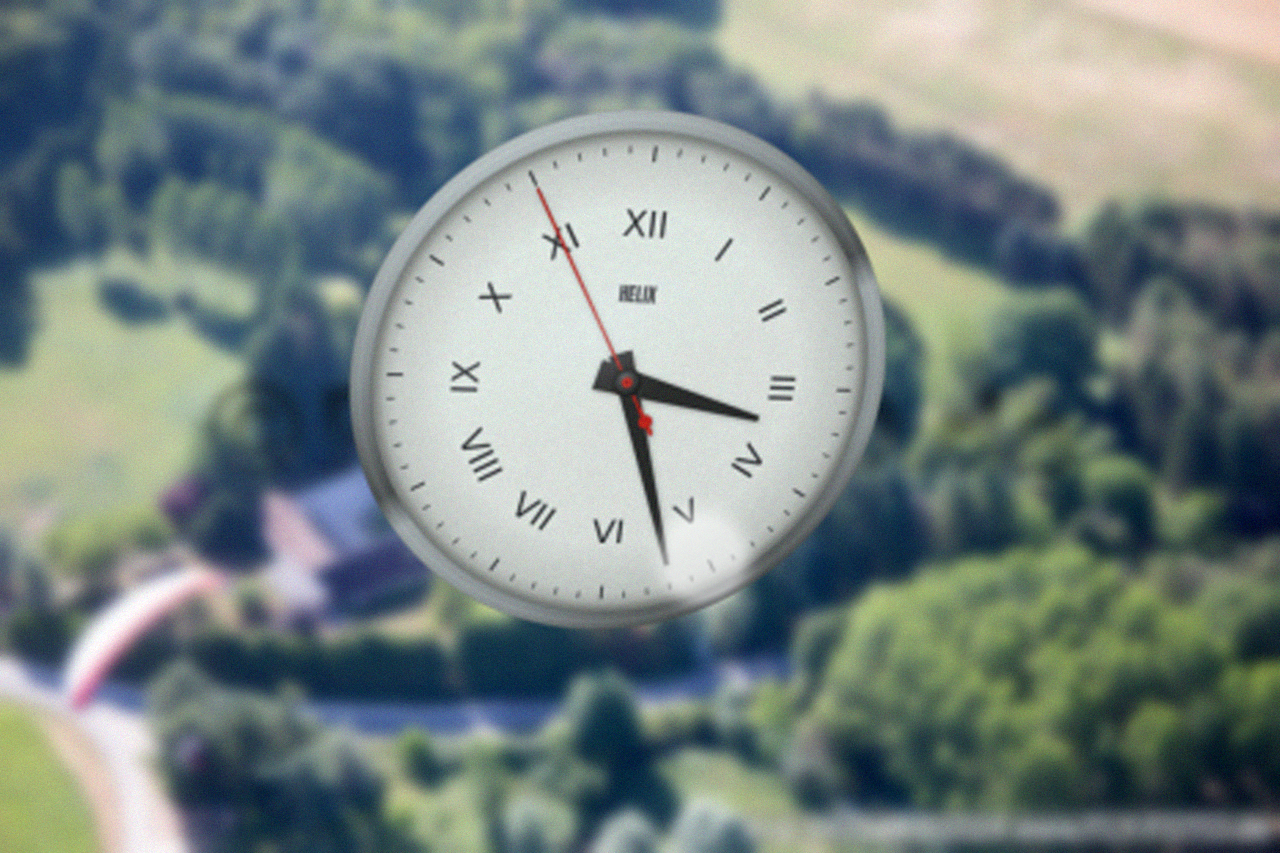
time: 3:26:55
